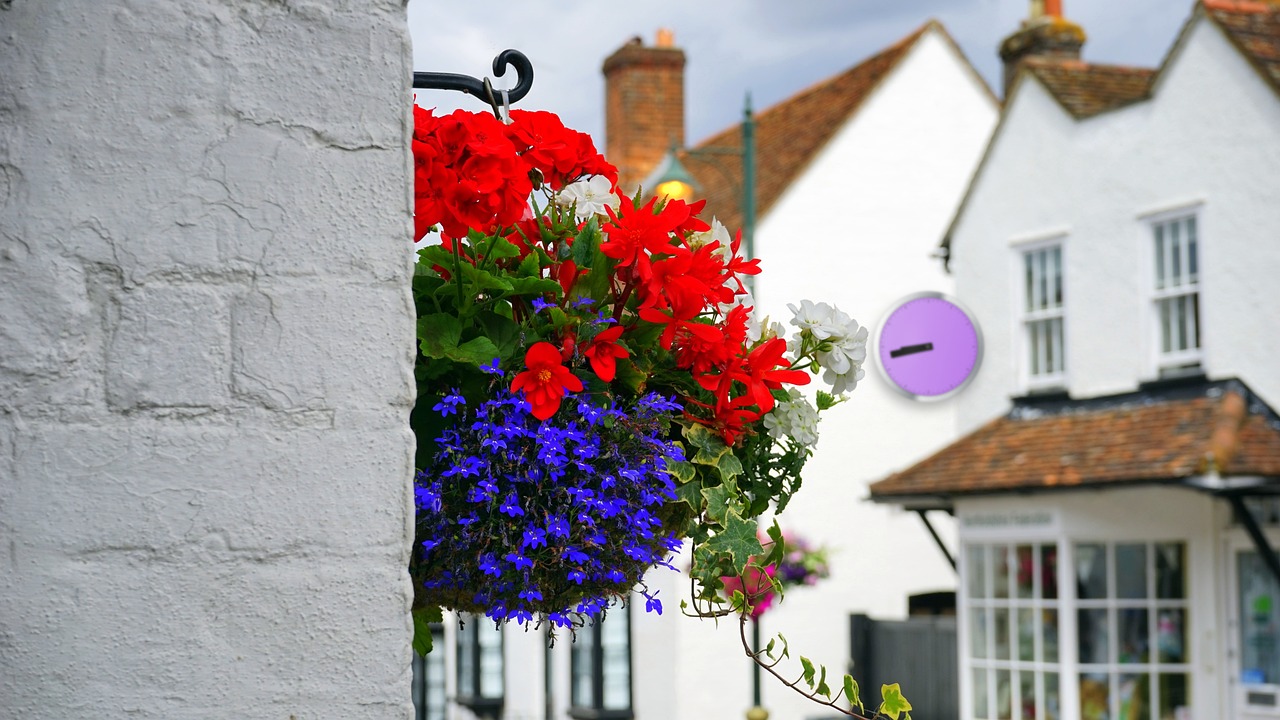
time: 8:43
